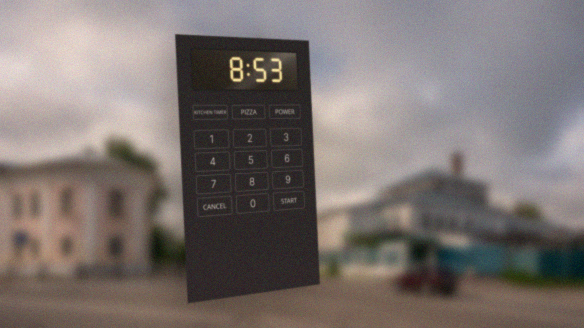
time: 8:53
